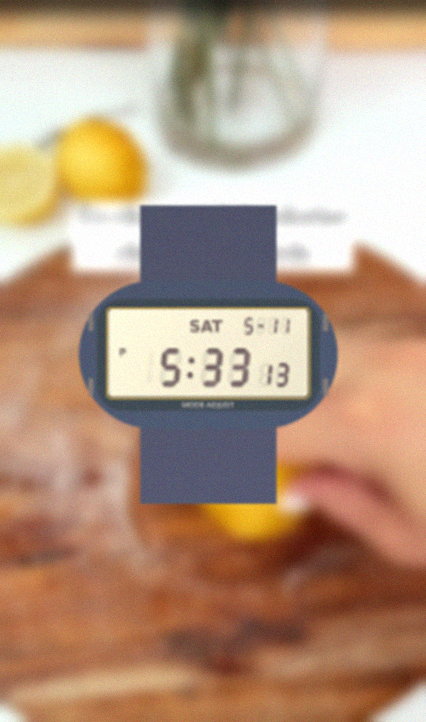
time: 5:33:13
